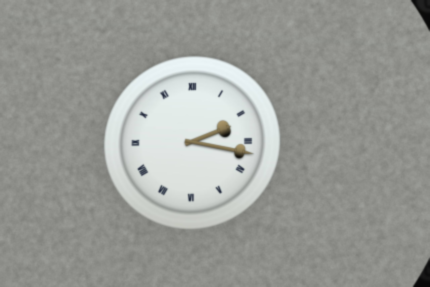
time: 2:17
